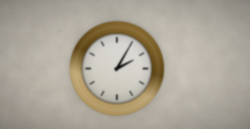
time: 2:05
